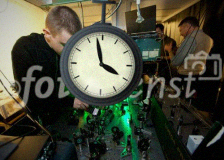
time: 3:58
